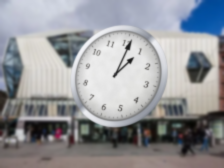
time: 1:01
